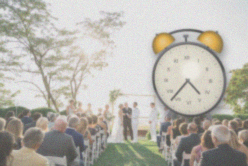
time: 4:37
